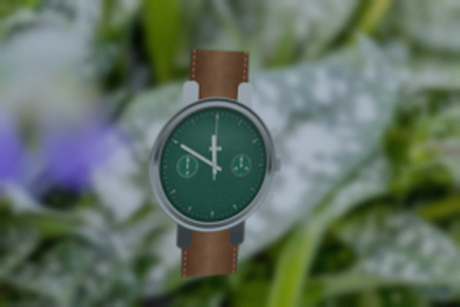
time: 11:50
